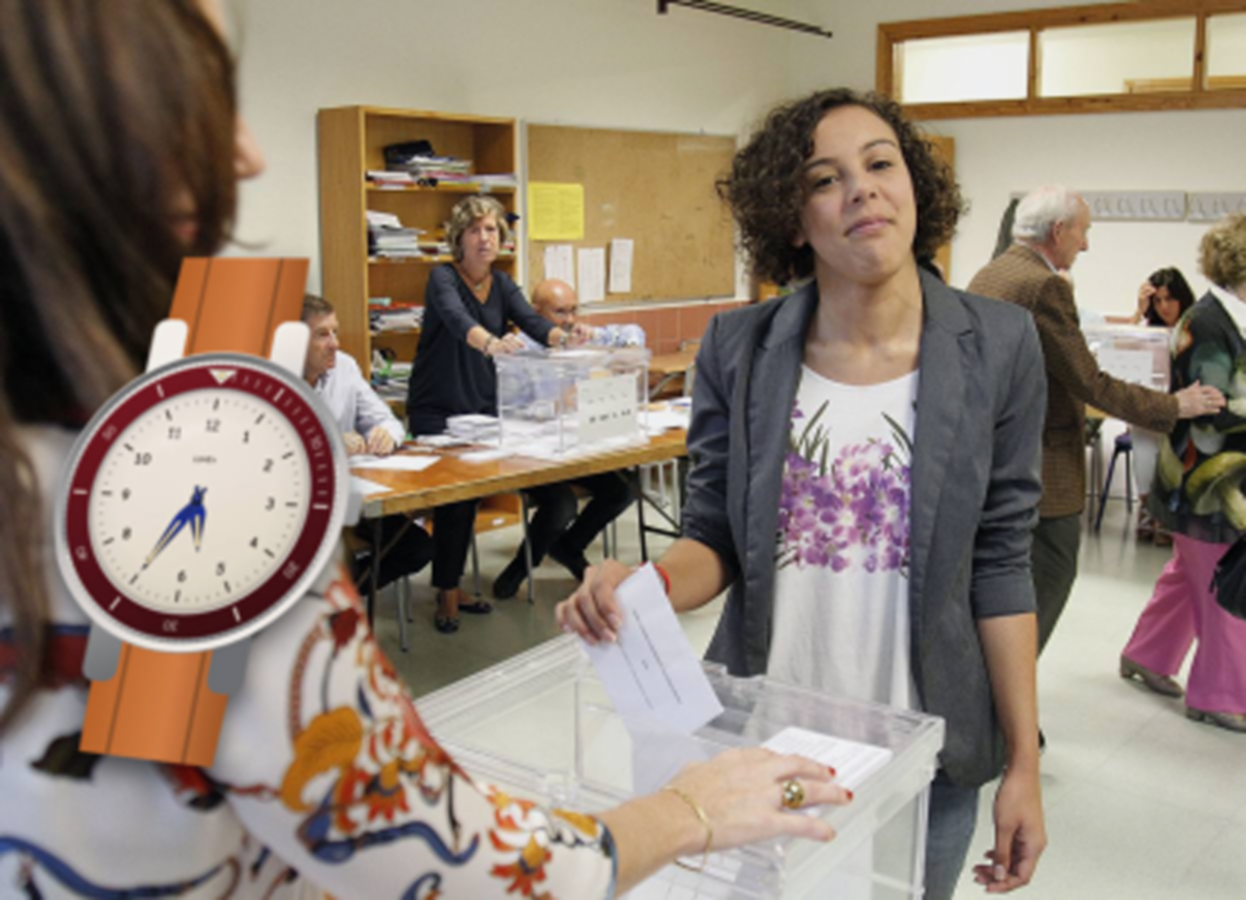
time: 5:35
